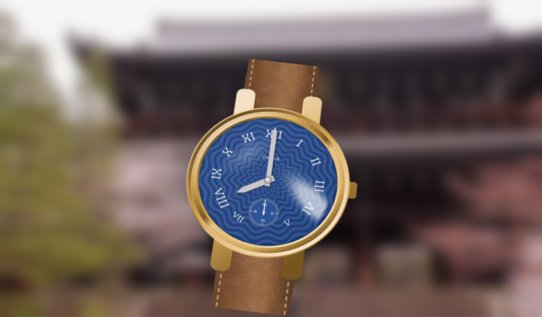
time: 8:00
